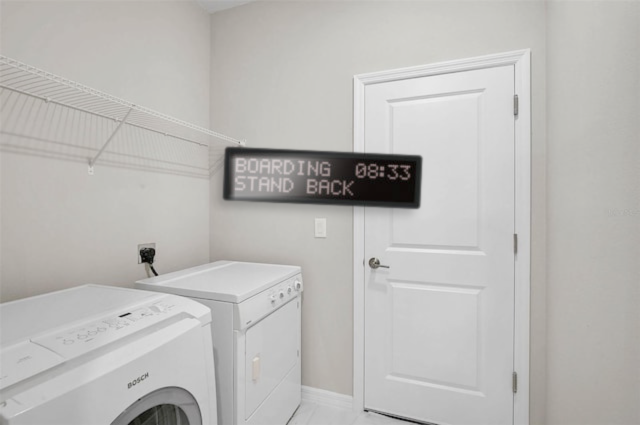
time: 8:33
